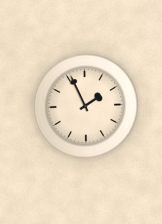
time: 1:56
